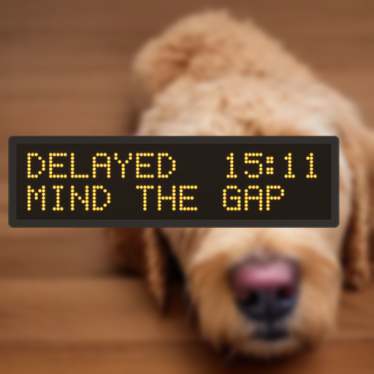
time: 15:11
